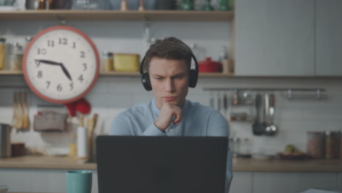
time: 4:46
